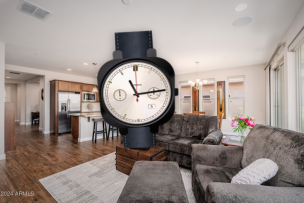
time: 11:14
